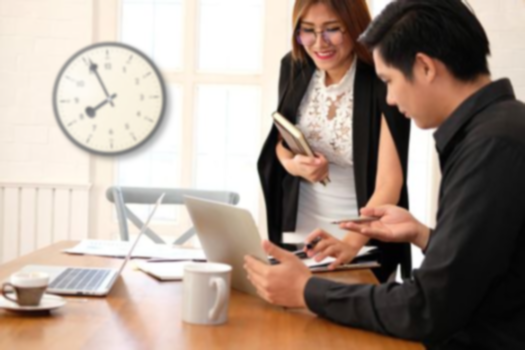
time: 7:56
